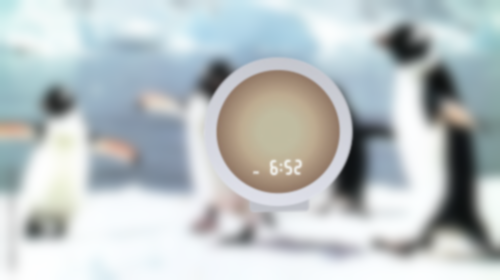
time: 6:52
